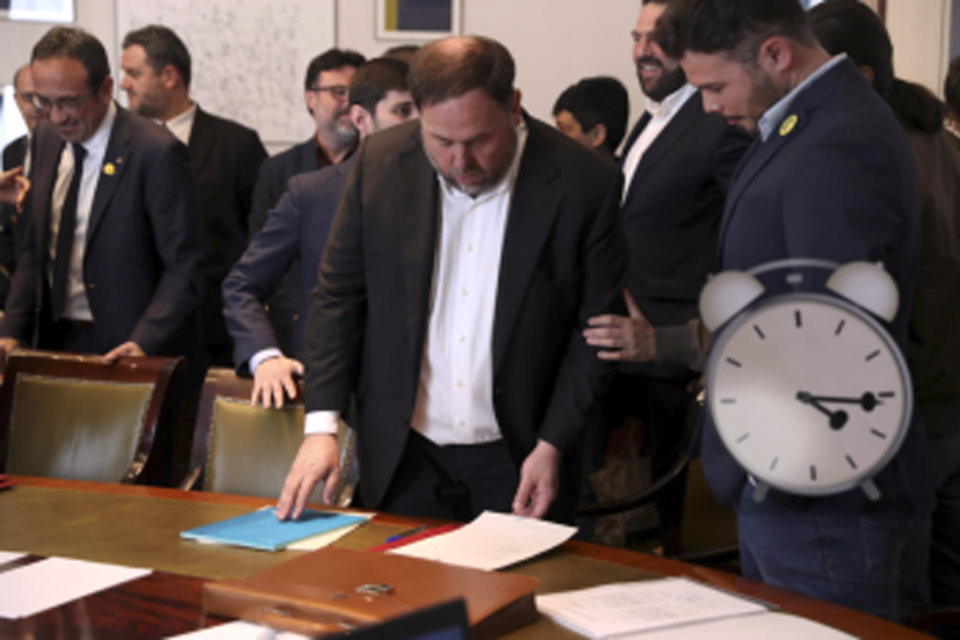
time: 4:16
